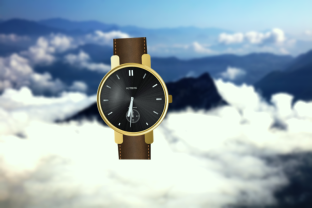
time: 6:31
